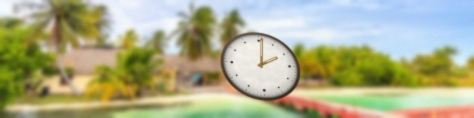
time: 2:01
